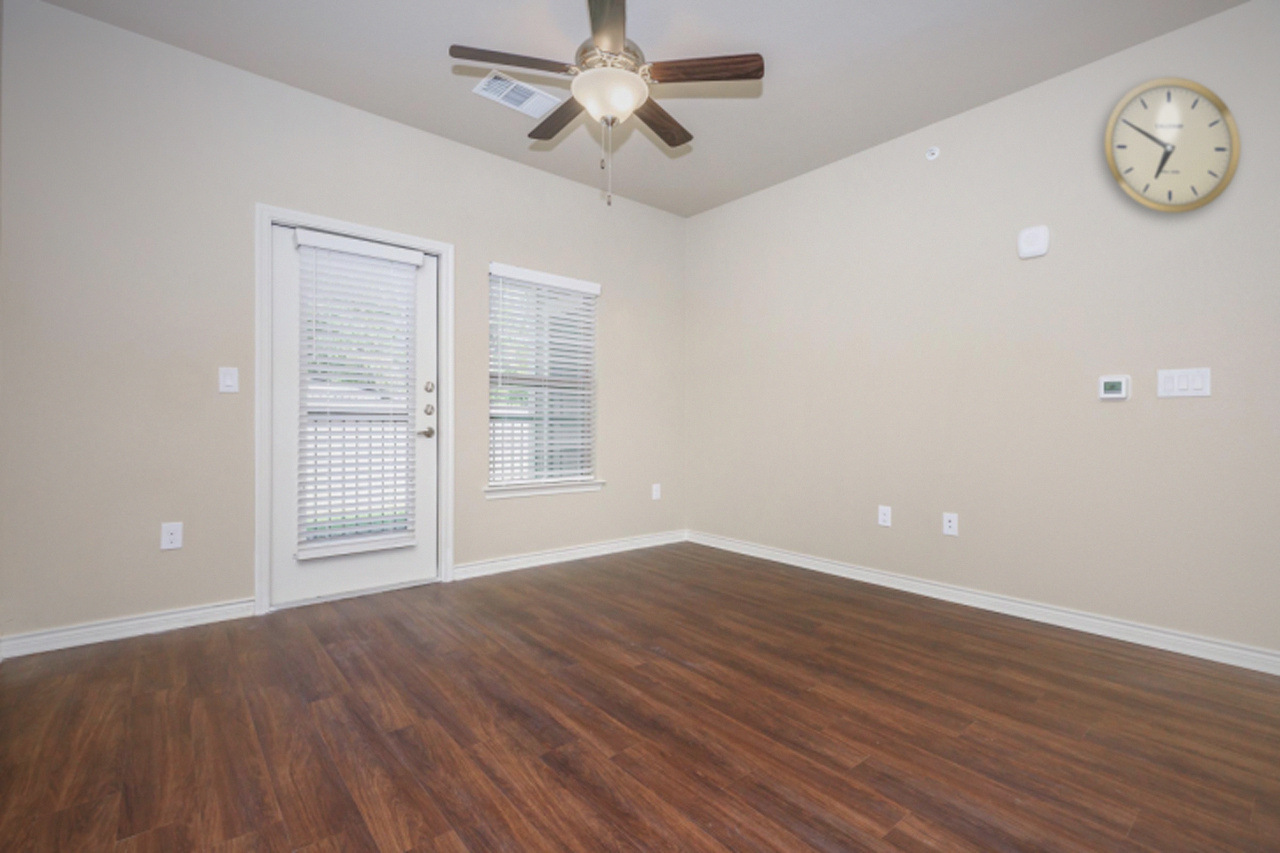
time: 6:50
